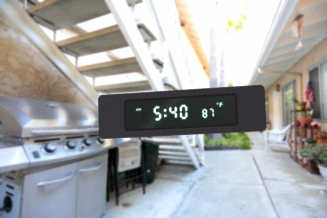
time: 5:40
